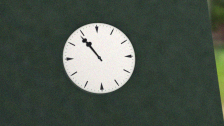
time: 10:54
